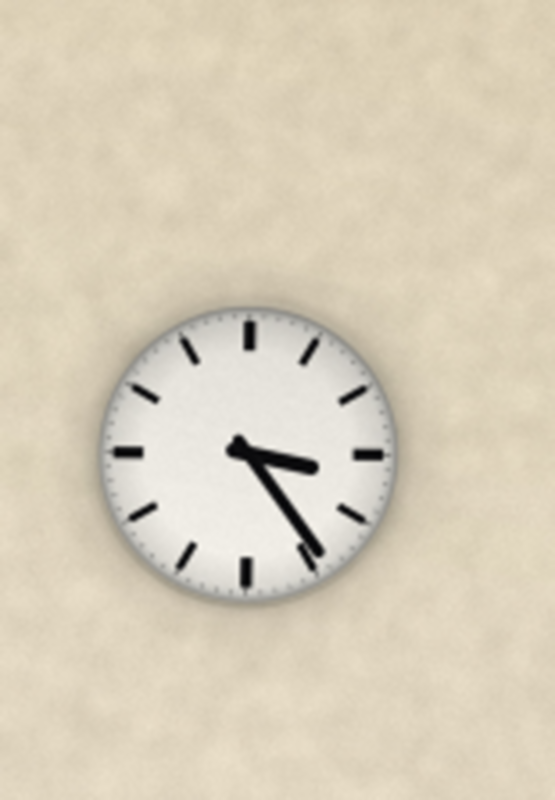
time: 3:24
